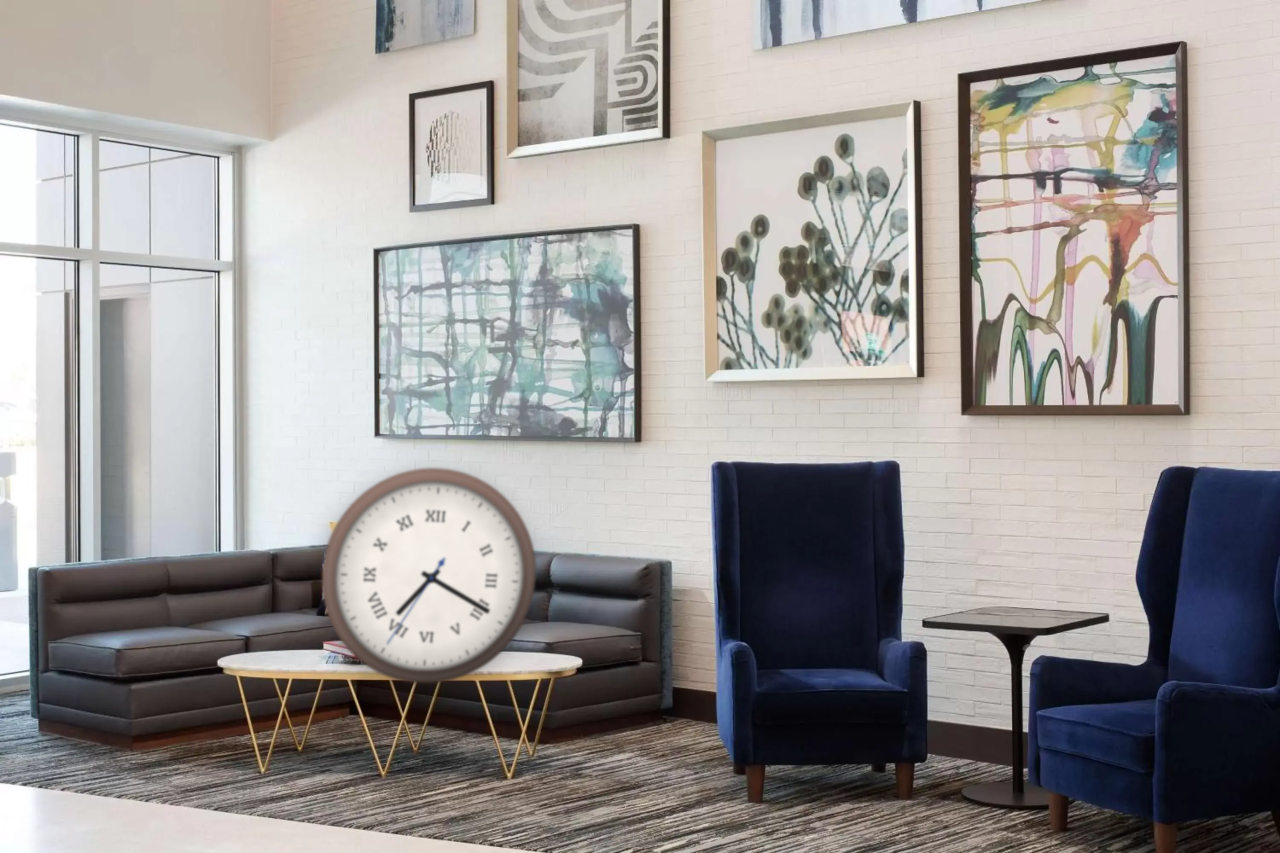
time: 7:19:35
